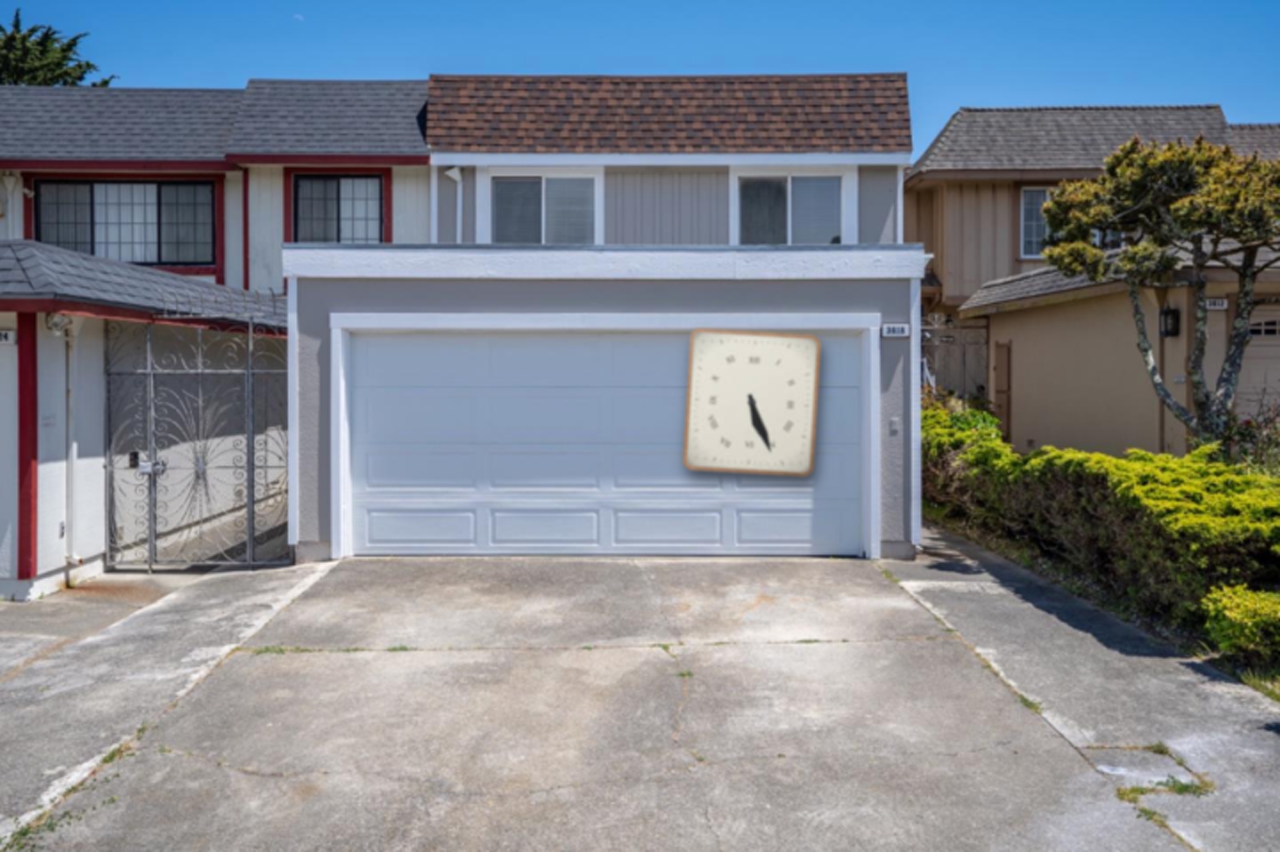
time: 5:26
